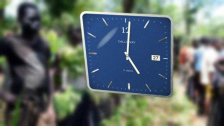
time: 5:01
